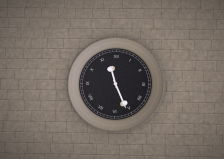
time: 11:26
